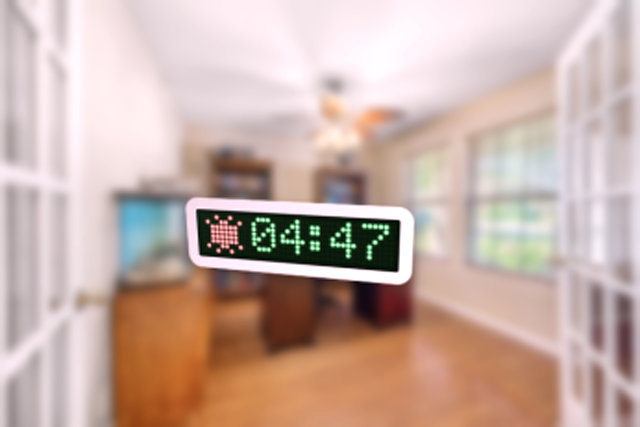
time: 4:47
